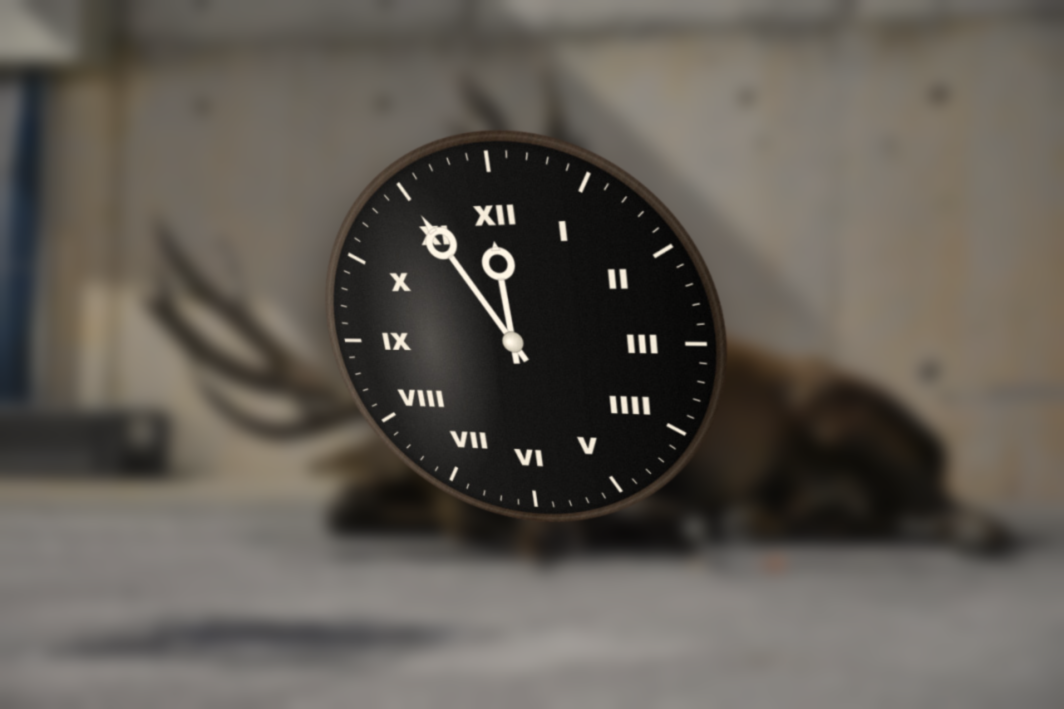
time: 11:55
